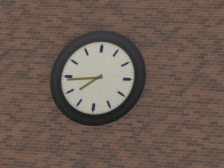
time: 7:44
